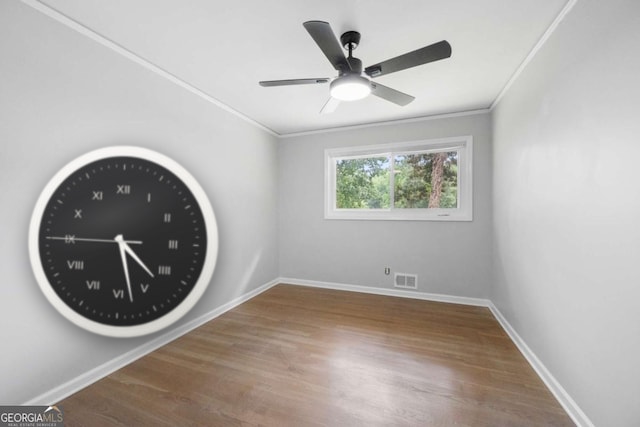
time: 4:27:45
